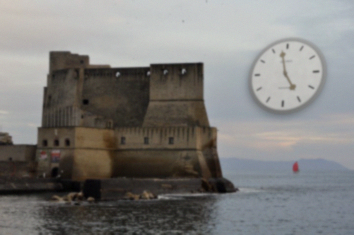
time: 4:58
